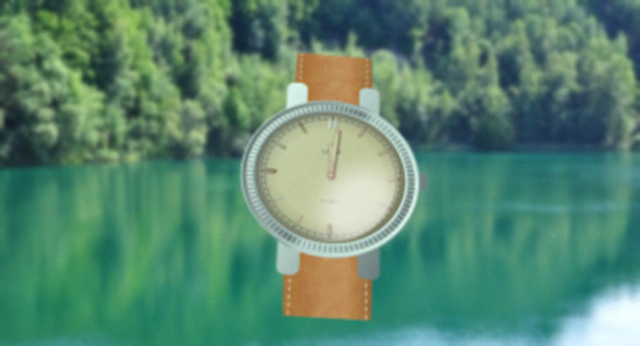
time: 12:01
